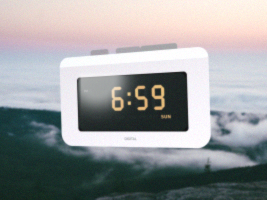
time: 6:59
